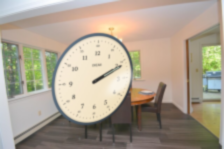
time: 2:11
